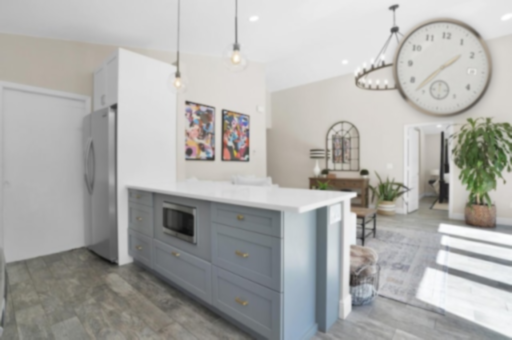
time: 1:37
